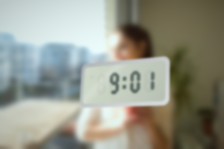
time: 9:01
